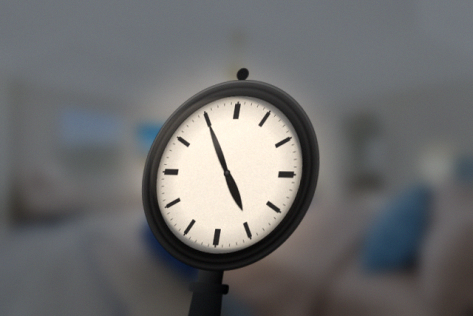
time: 4:55
